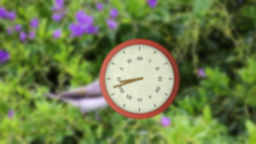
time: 8:42
